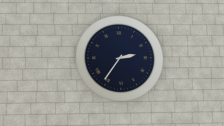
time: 2:36
